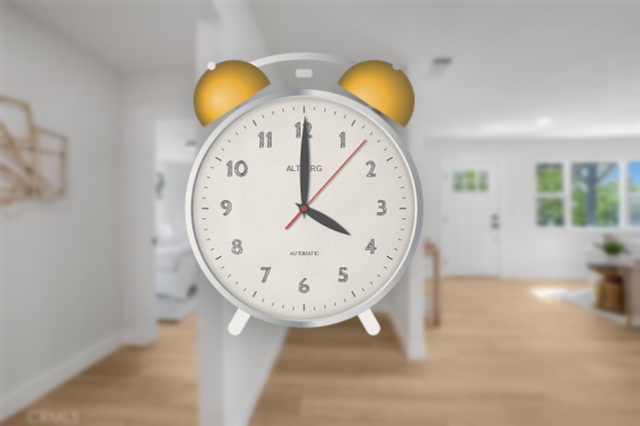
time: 4:00:07
